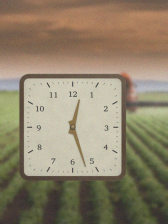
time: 12:27
